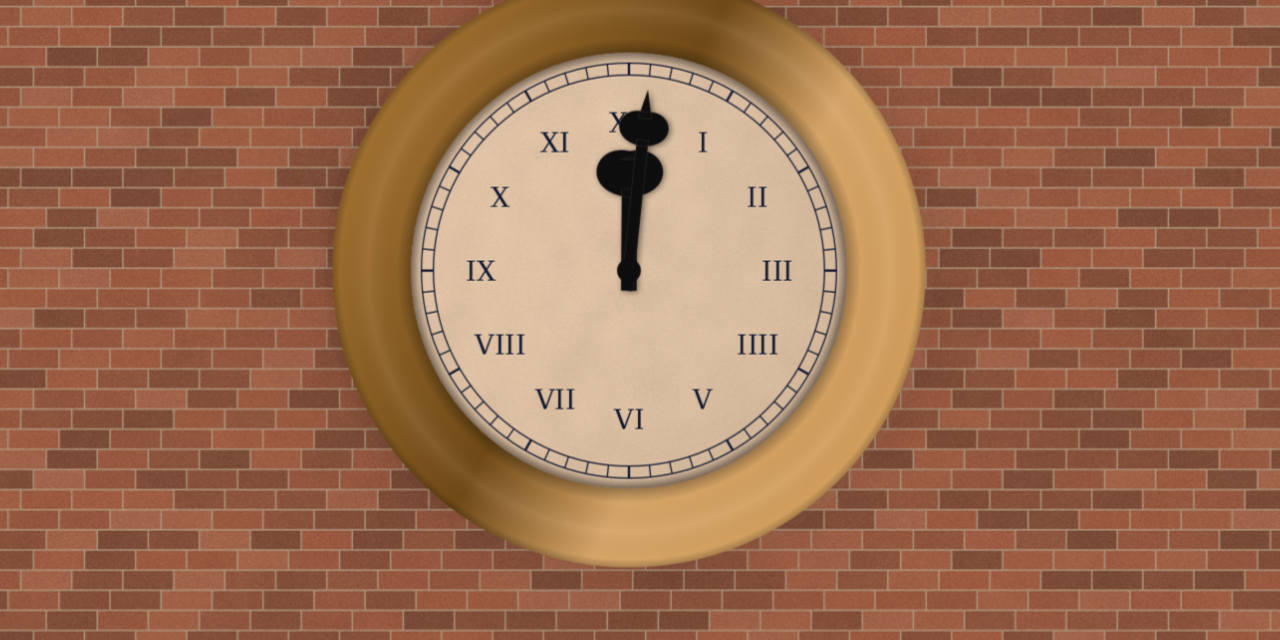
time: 12:01
